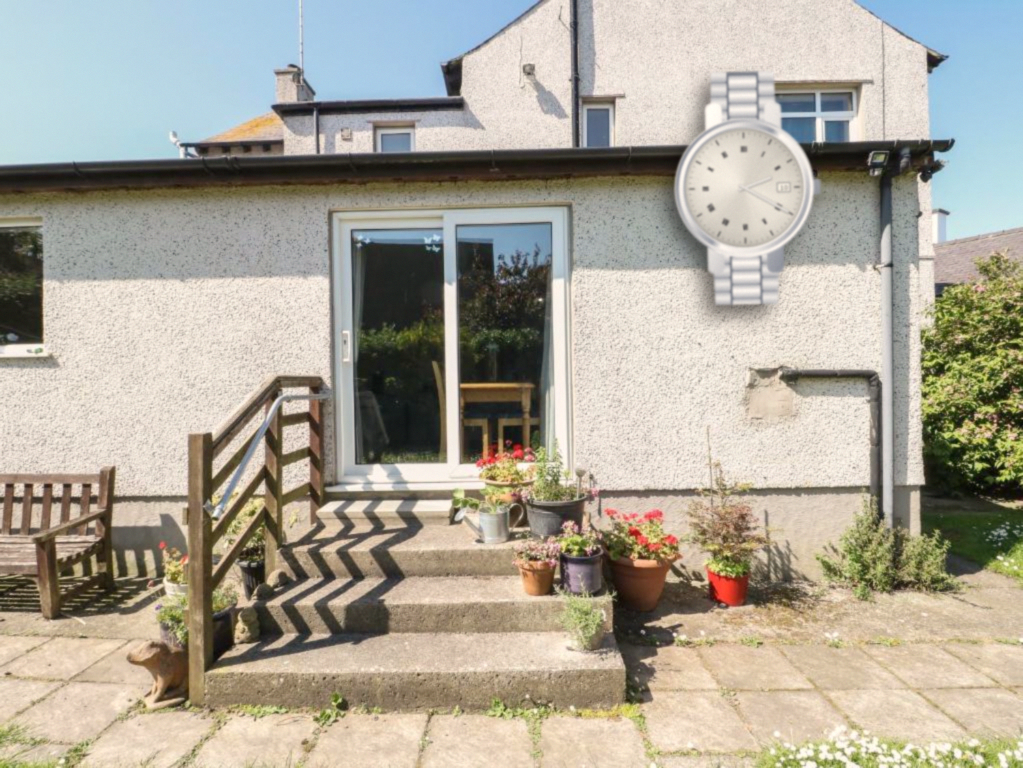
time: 2:20
